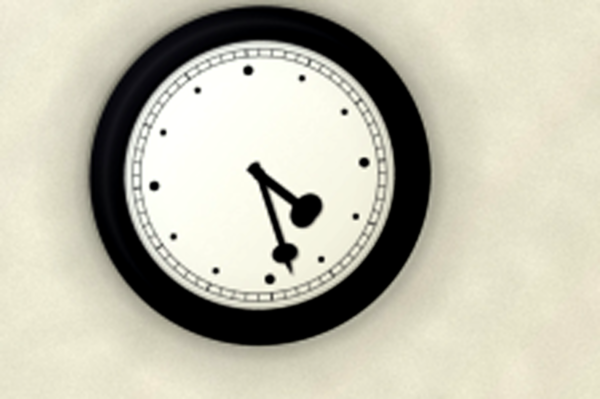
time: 4:28
